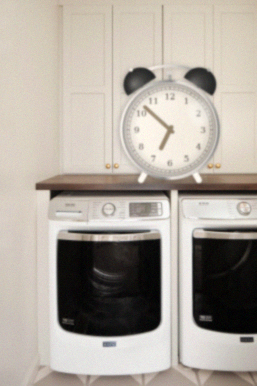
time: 6:52
